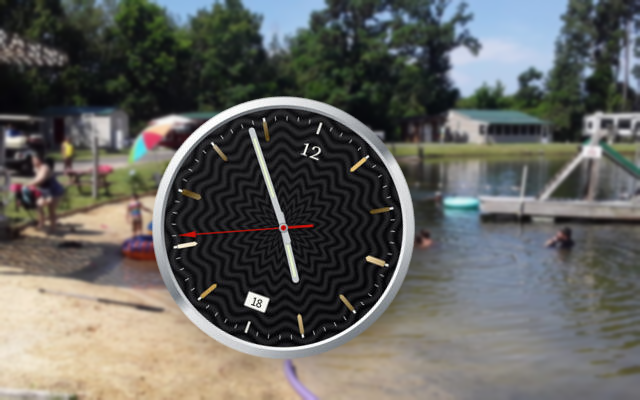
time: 4:53:41
